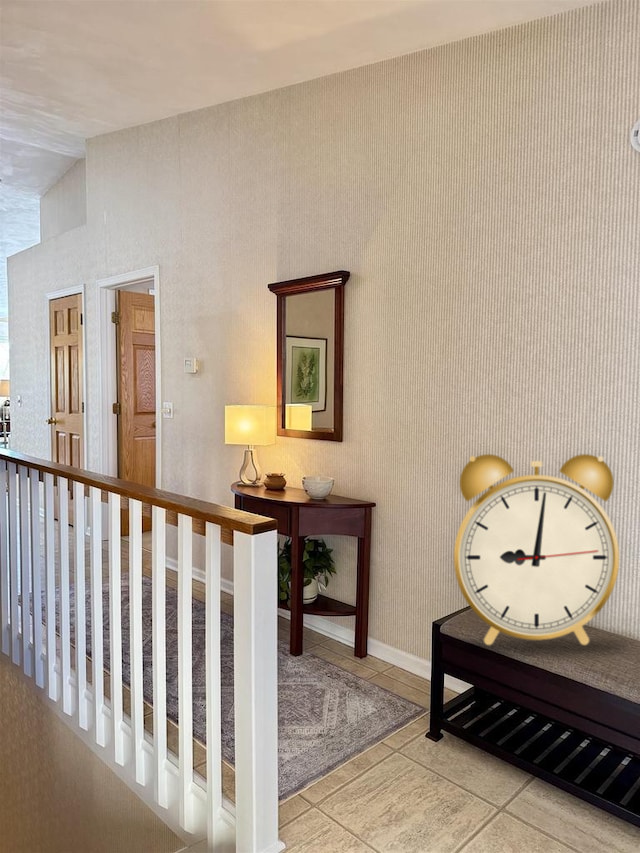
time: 9:01:14
